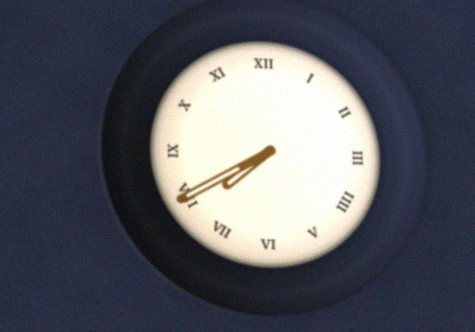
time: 7:40
